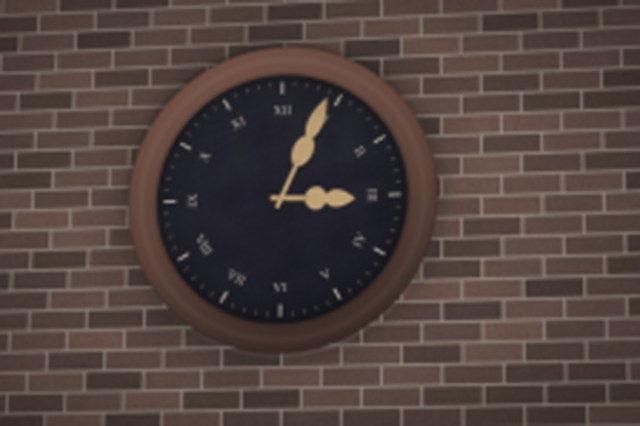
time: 3:04
